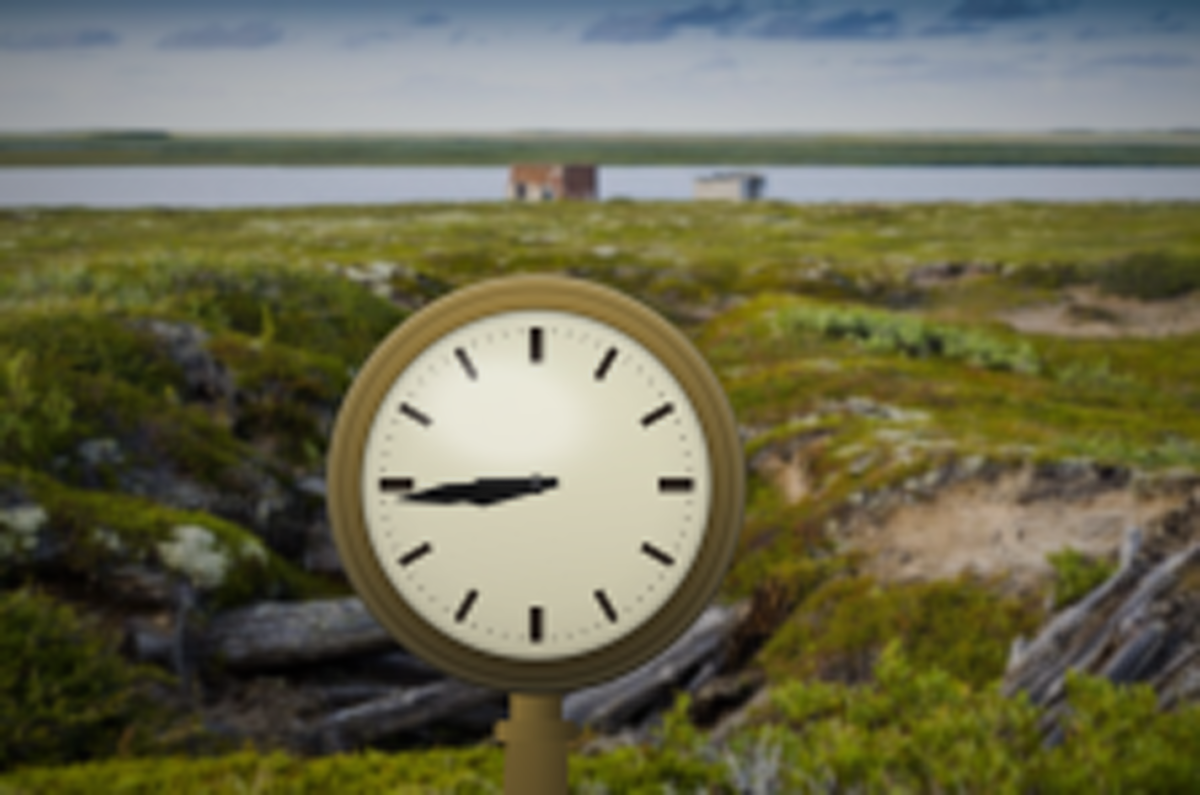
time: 8:44
